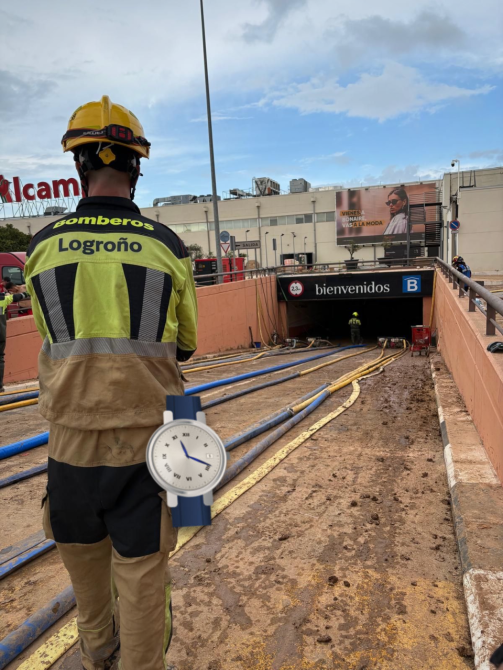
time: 11:19
